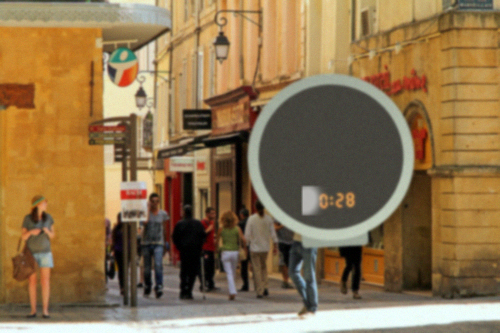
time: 0:28
